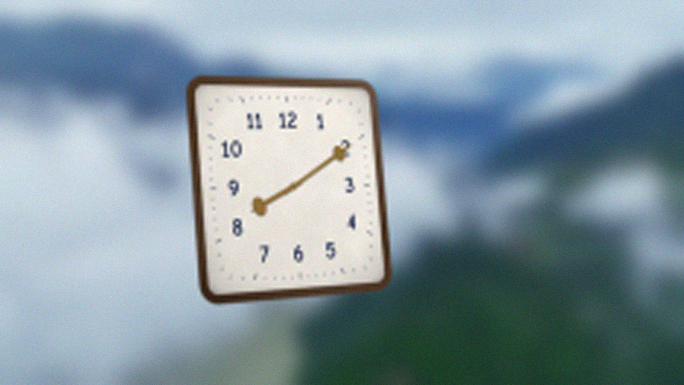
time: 8:10
